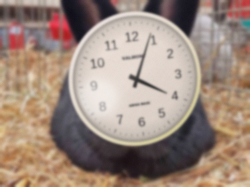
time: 4:04
